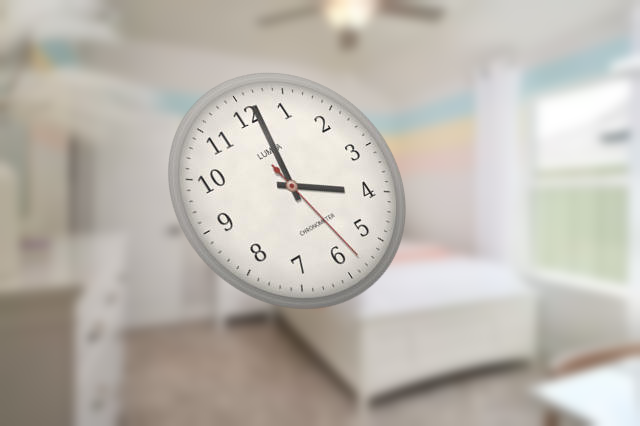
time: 4:01:28
